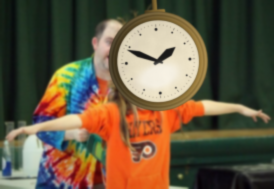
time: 1:49
